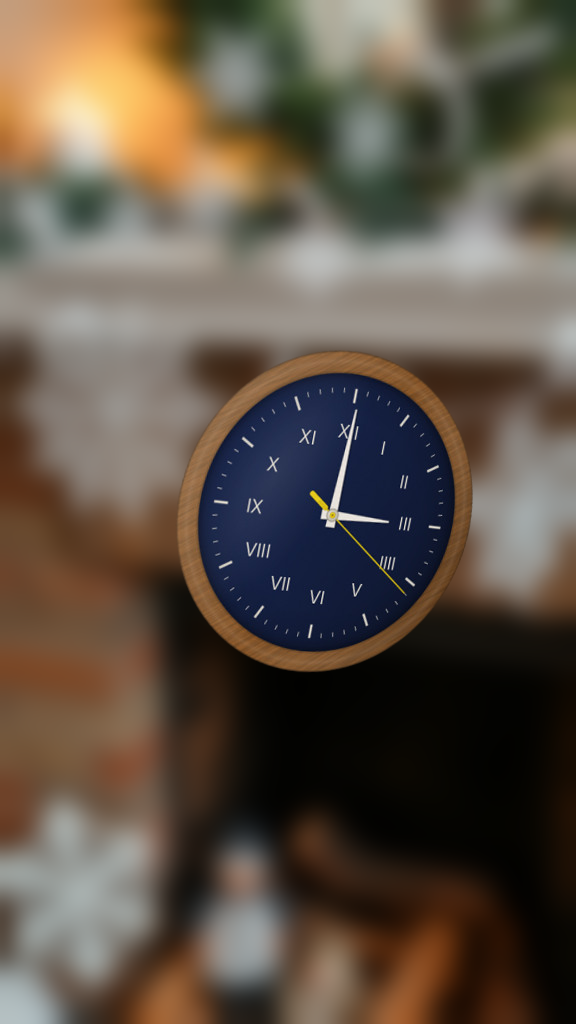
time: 3:00:21
